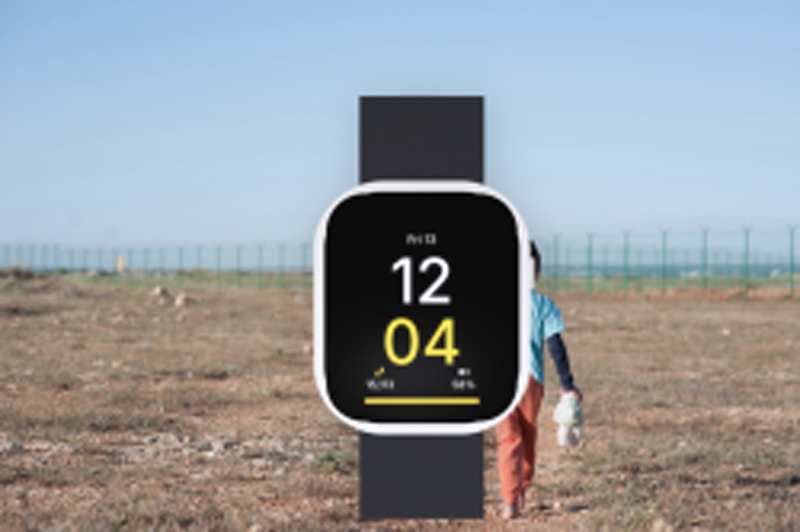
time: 12:04
